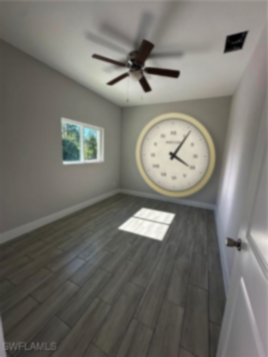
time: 4:06
